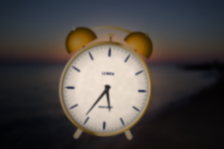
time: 5:36
